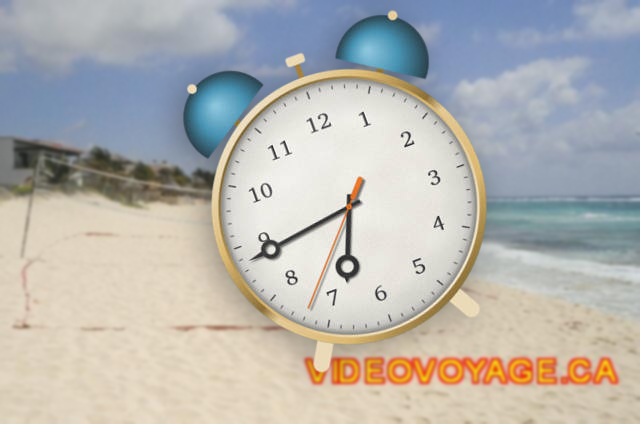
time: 6:43:37
